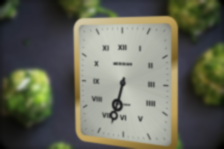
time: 6:33
